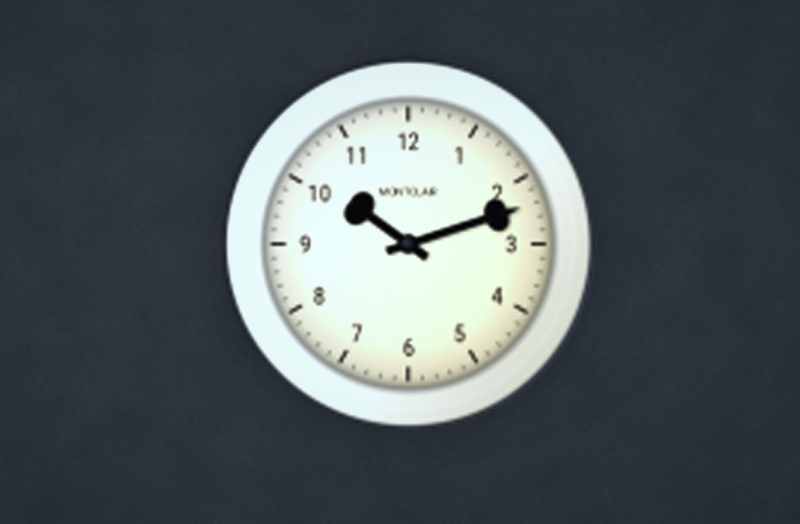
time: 10:12
